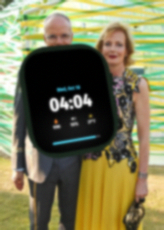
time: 4:04
